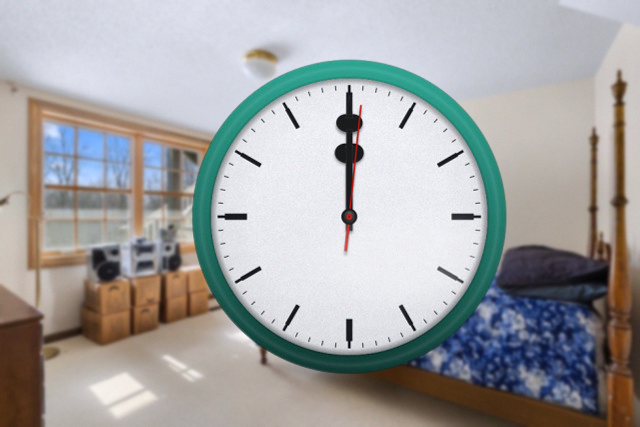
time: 12:00:01
